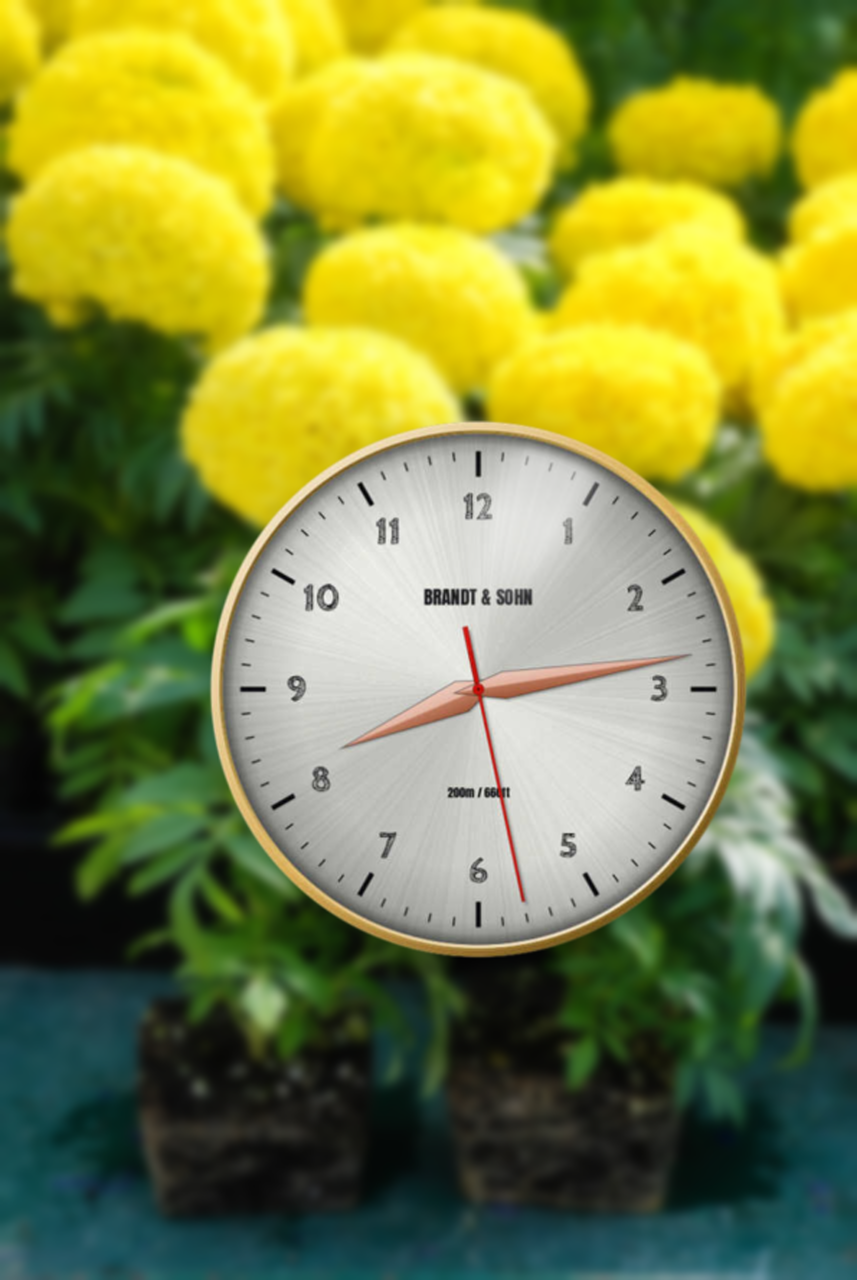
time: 8:13:28
